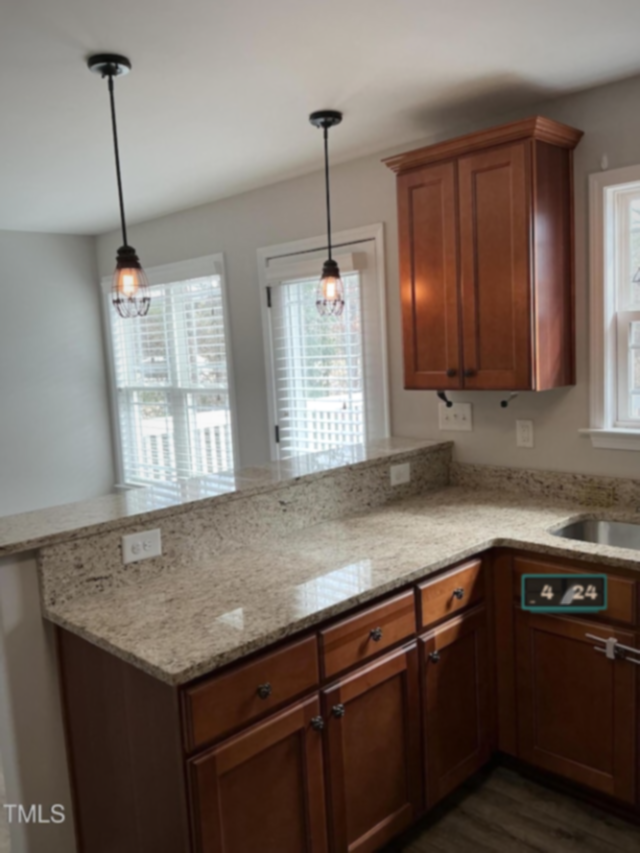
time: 4:24
